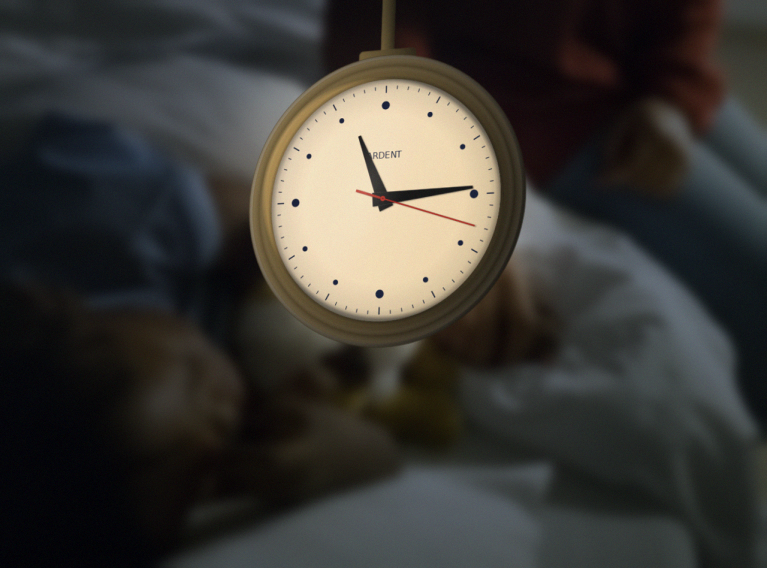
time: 11:14:18
